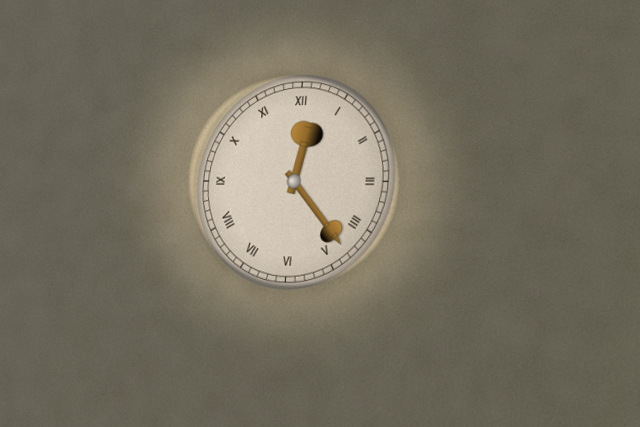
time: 12:23
